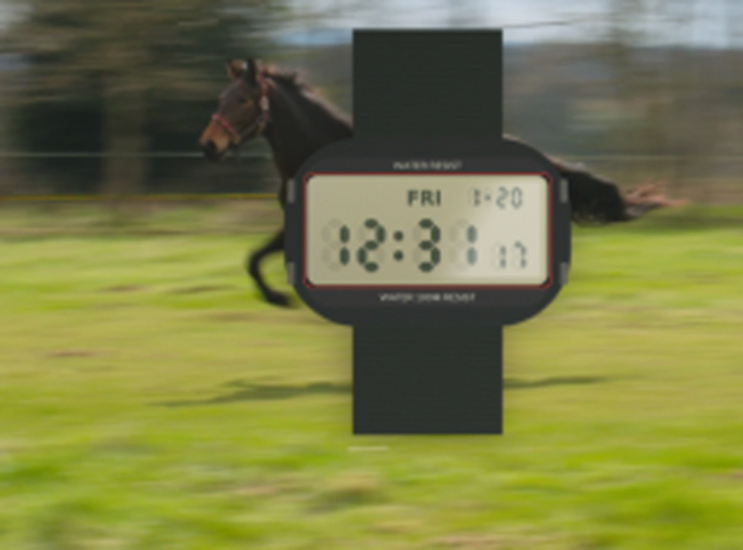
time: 12:31:17
